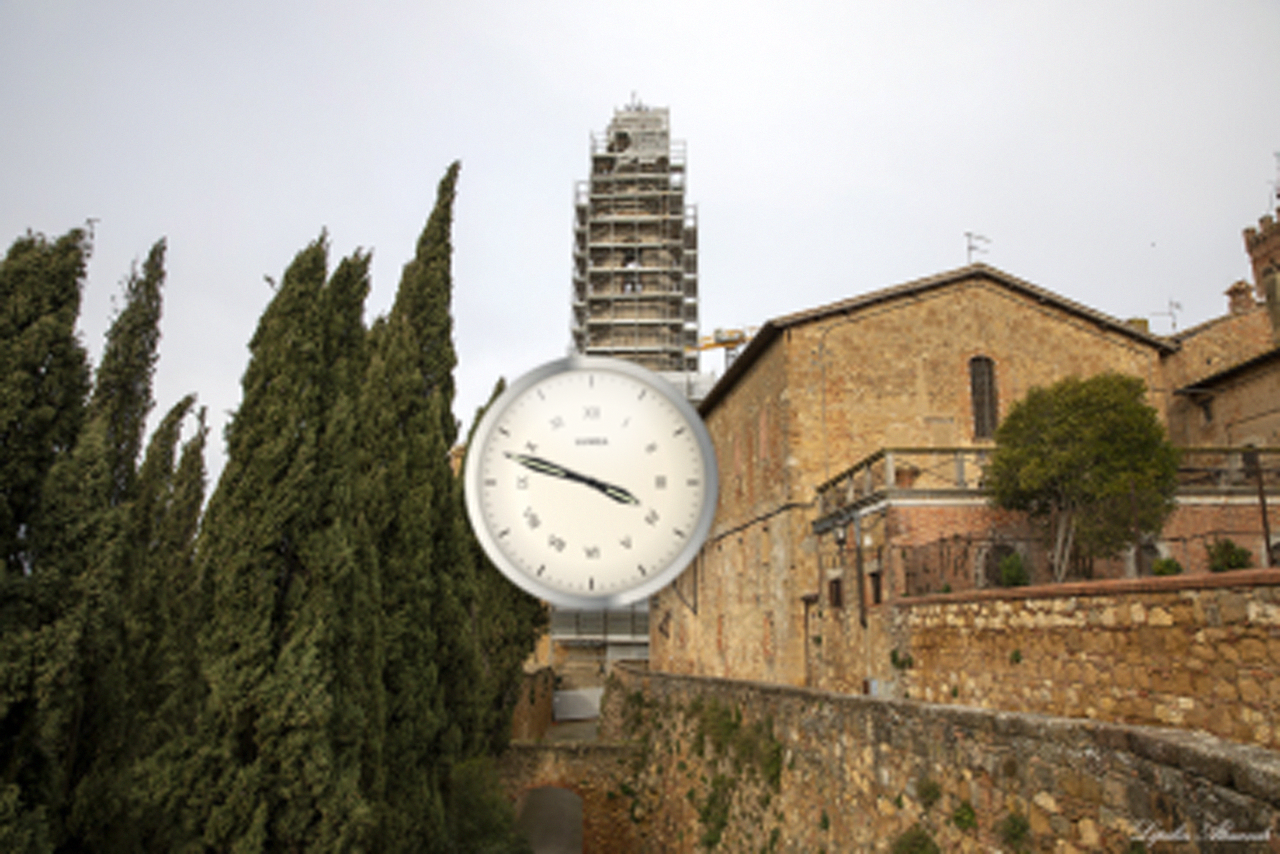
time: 3:48
